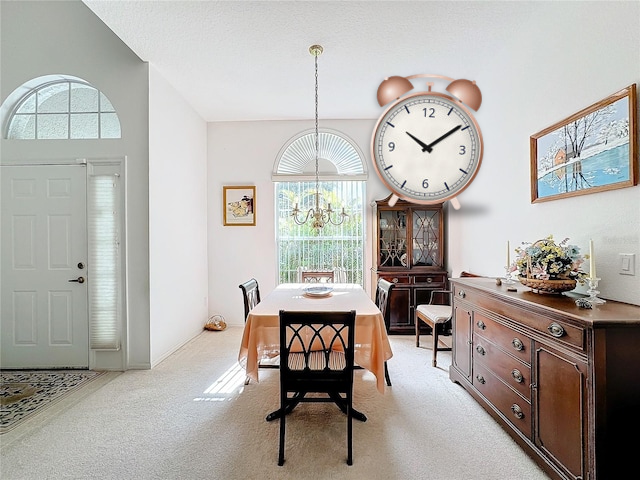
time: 10:09
